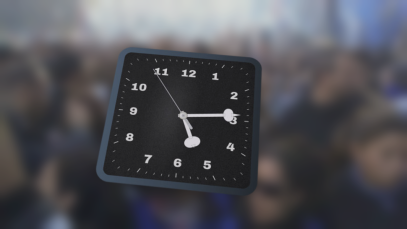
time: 5:13:54
